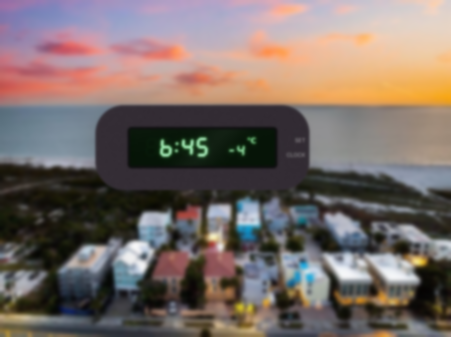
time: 6:45
